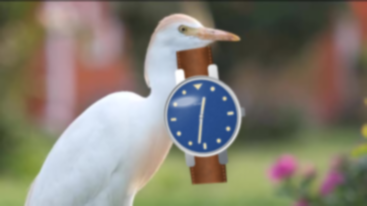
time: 12:32
